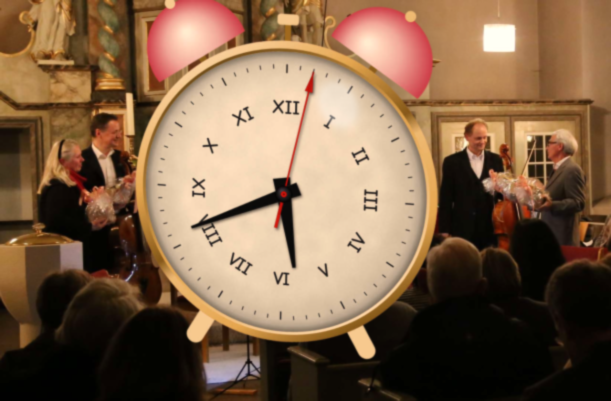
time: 5:41:02
